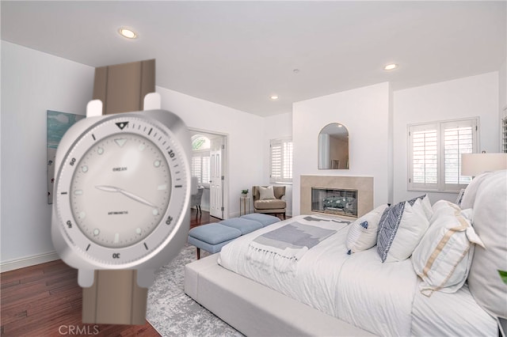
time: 9:19
